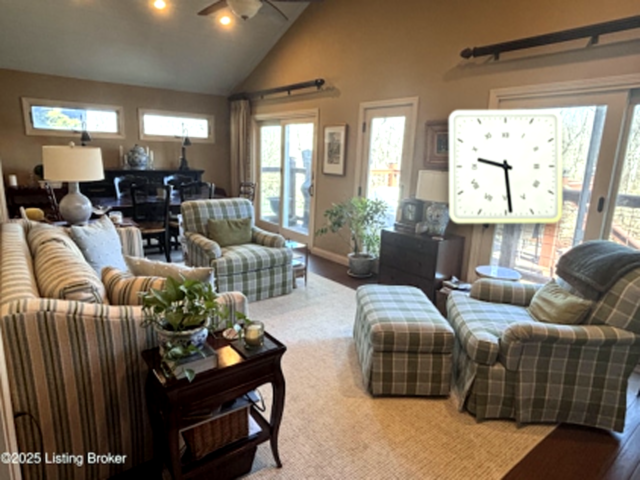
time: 9:29
